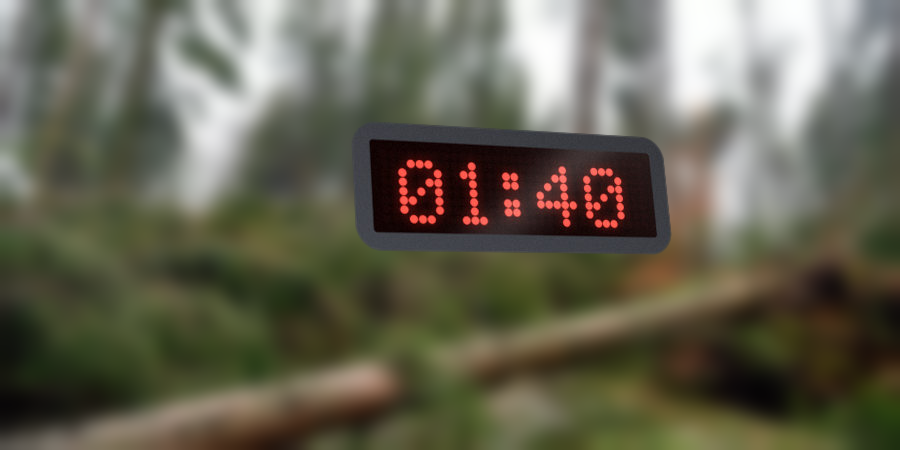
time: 1:40
